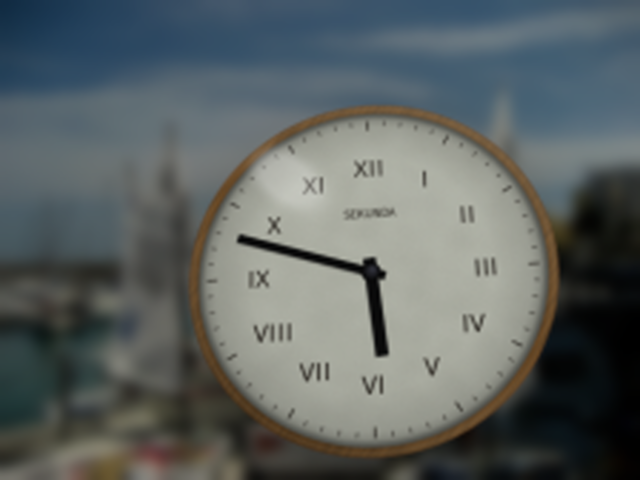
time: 5:48
